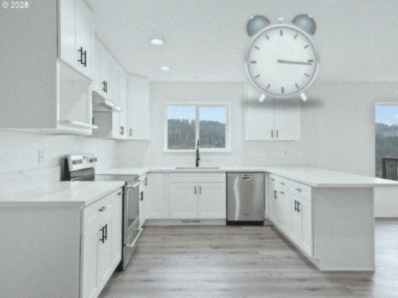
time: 3:16
